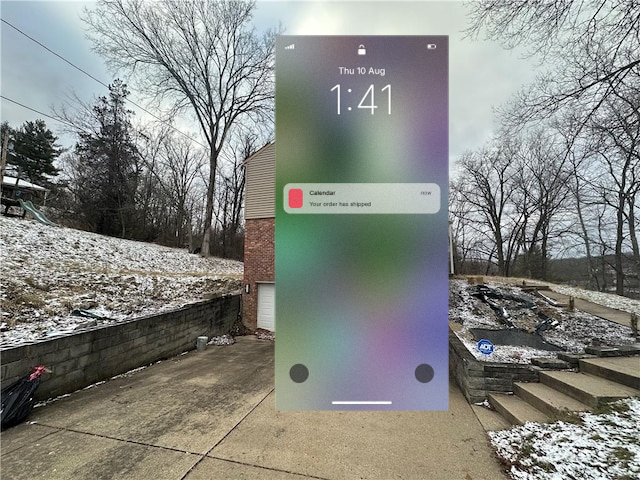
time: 1:41
